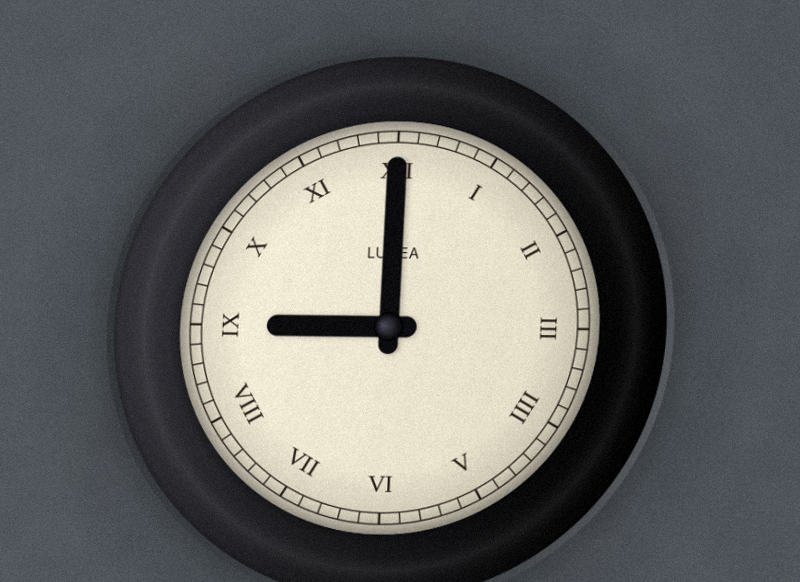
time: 9:00
